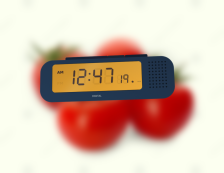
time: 12:47:19
